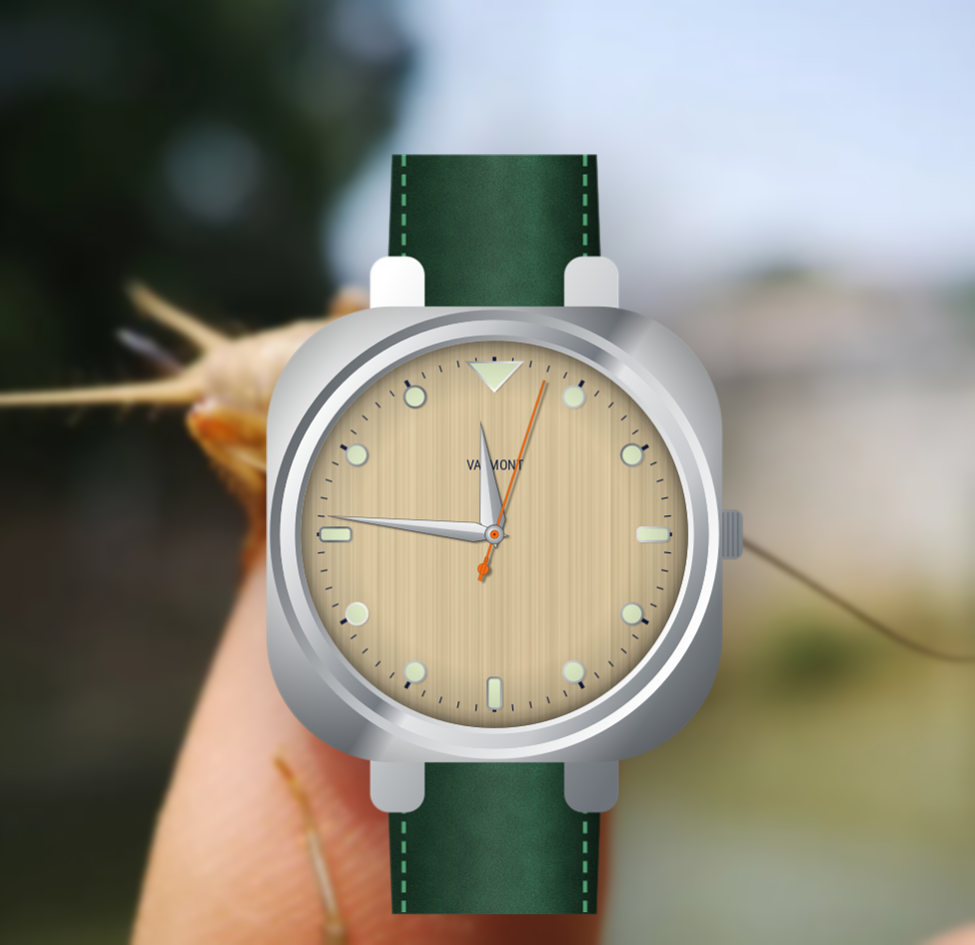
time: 11:46:03
